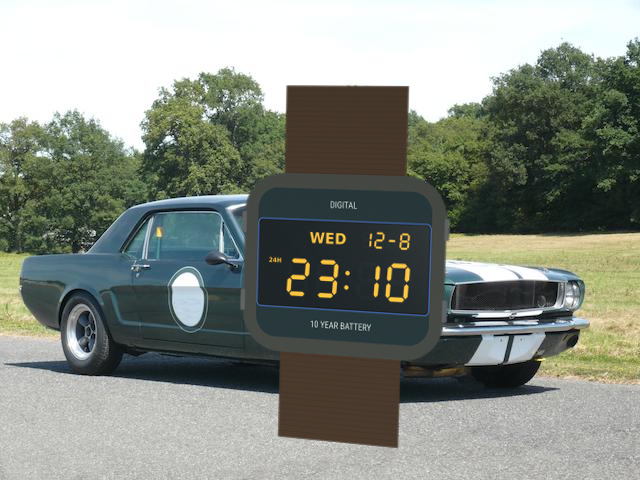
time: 23:10
